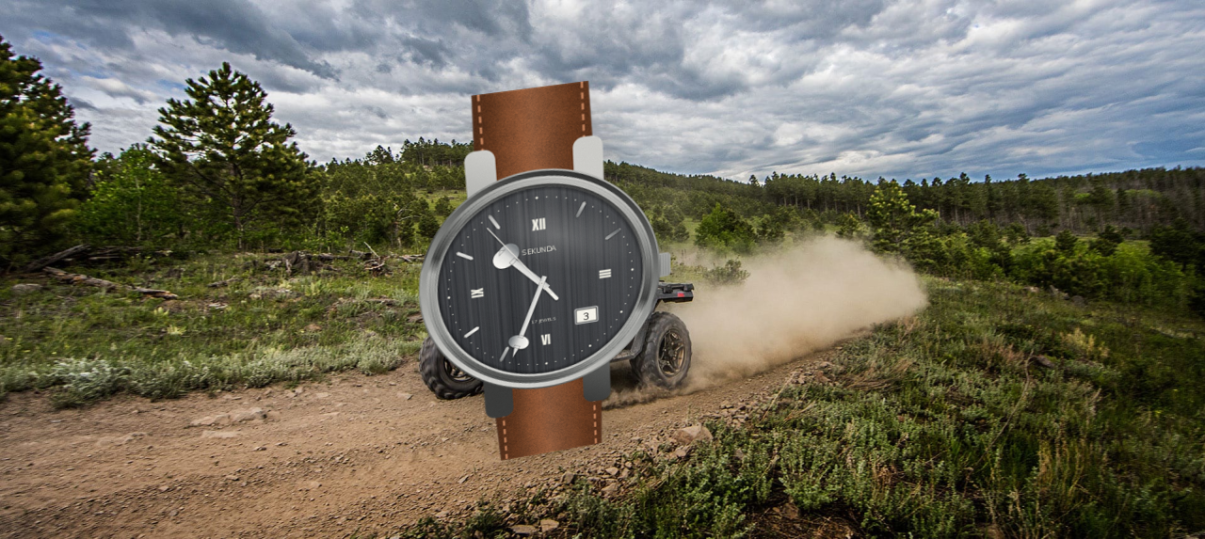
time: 10:33:54
